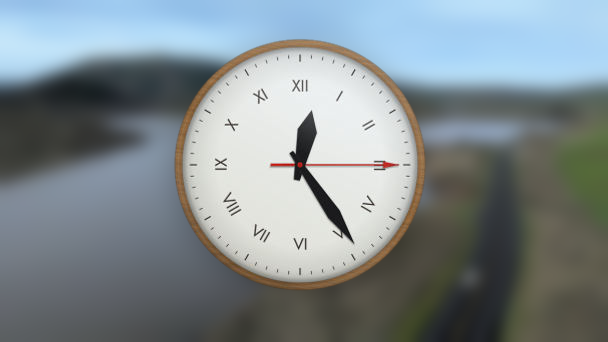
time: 12:24:15
